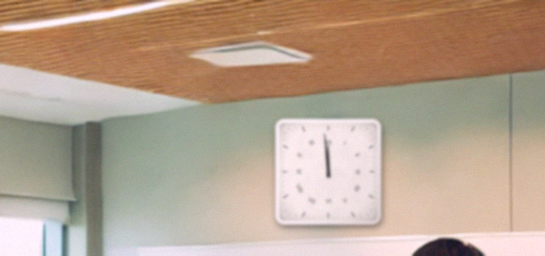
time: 11:59
